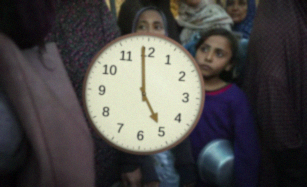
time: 4:59
